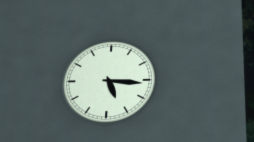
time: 5:16
